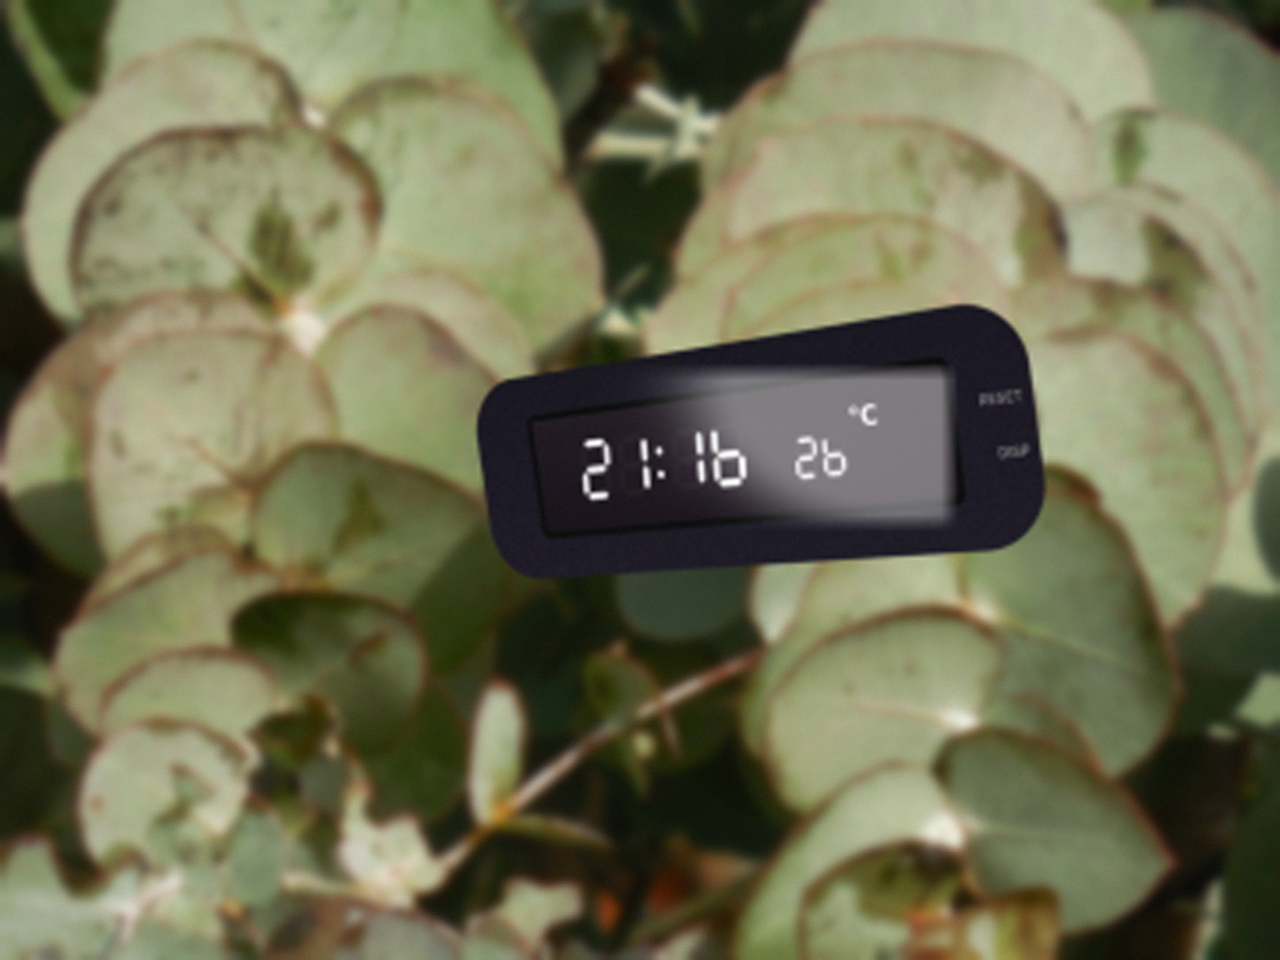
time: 21:16
